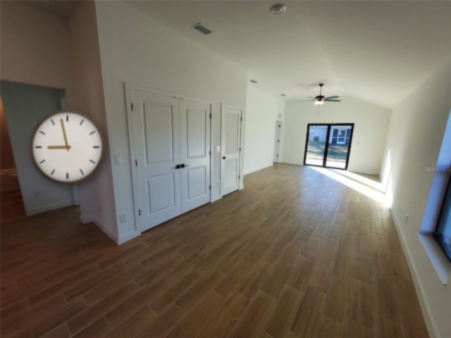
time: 8:58
